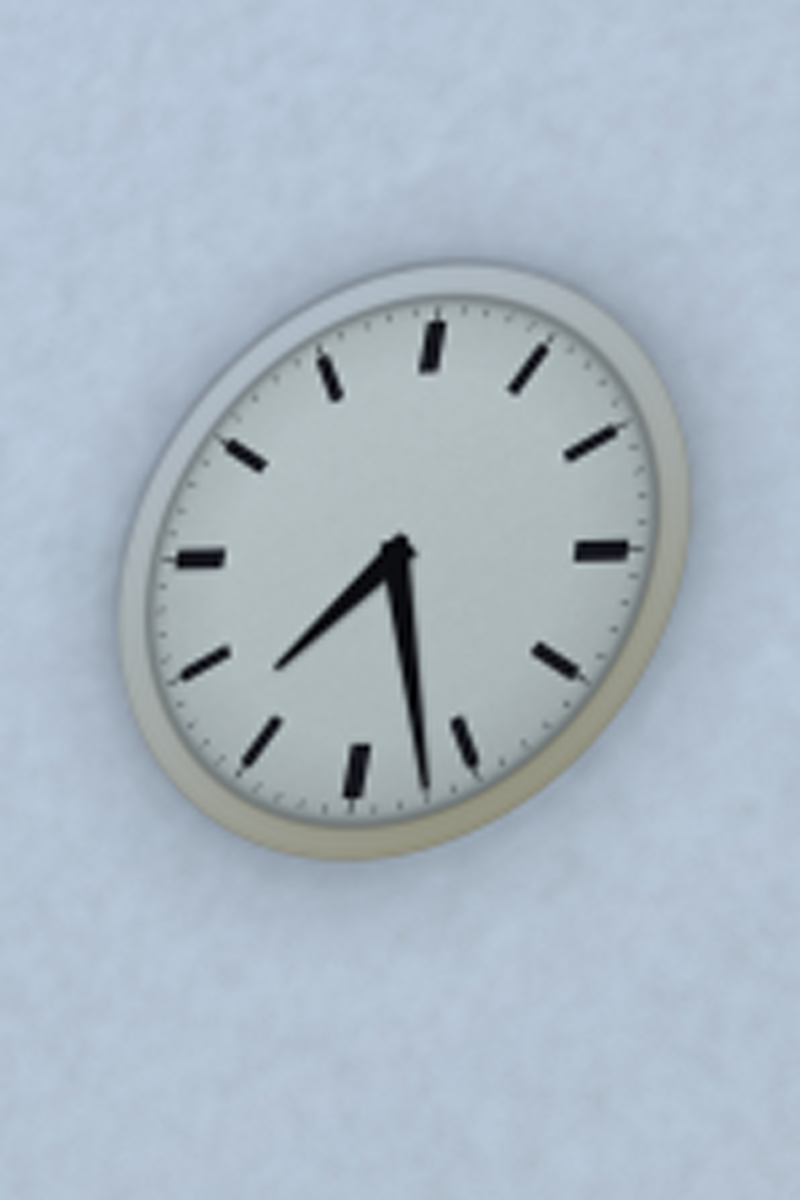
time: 7:27
